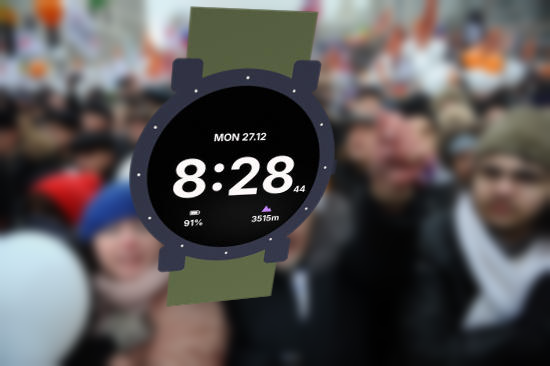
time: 8:28:44
